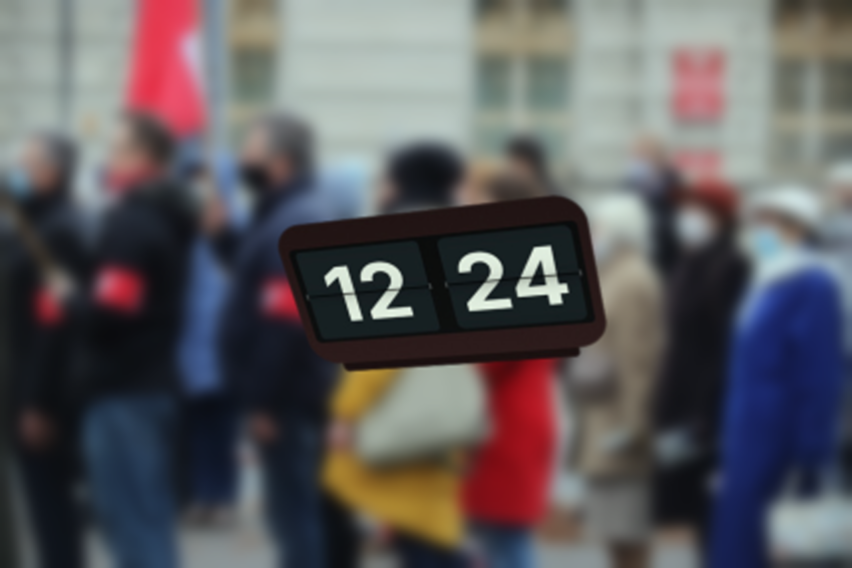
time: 12:24
